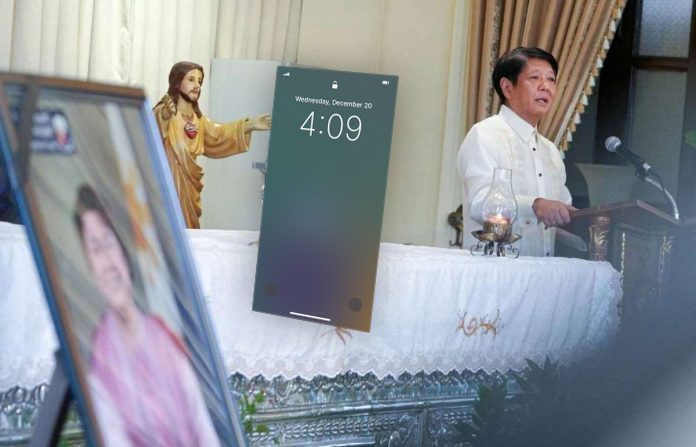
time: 4:09
